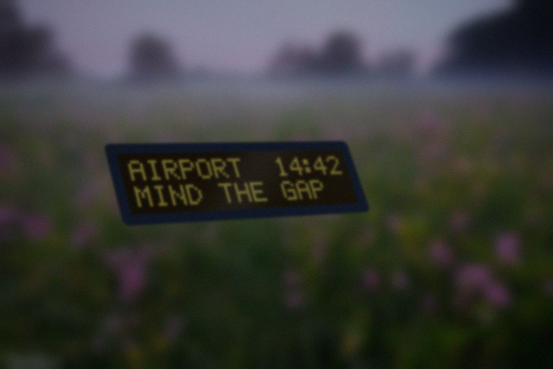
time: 14:42
